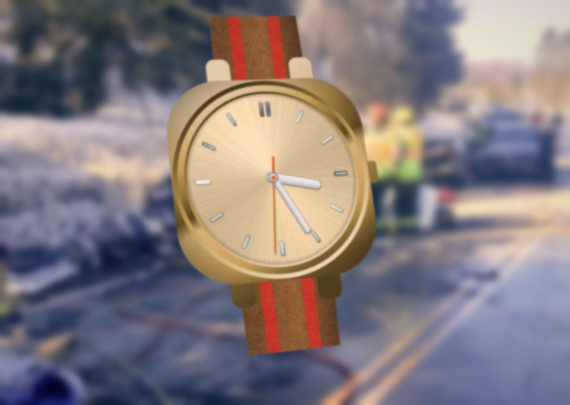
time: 3:25:31
